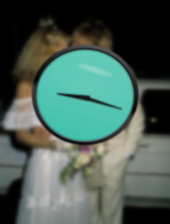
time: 9:18
